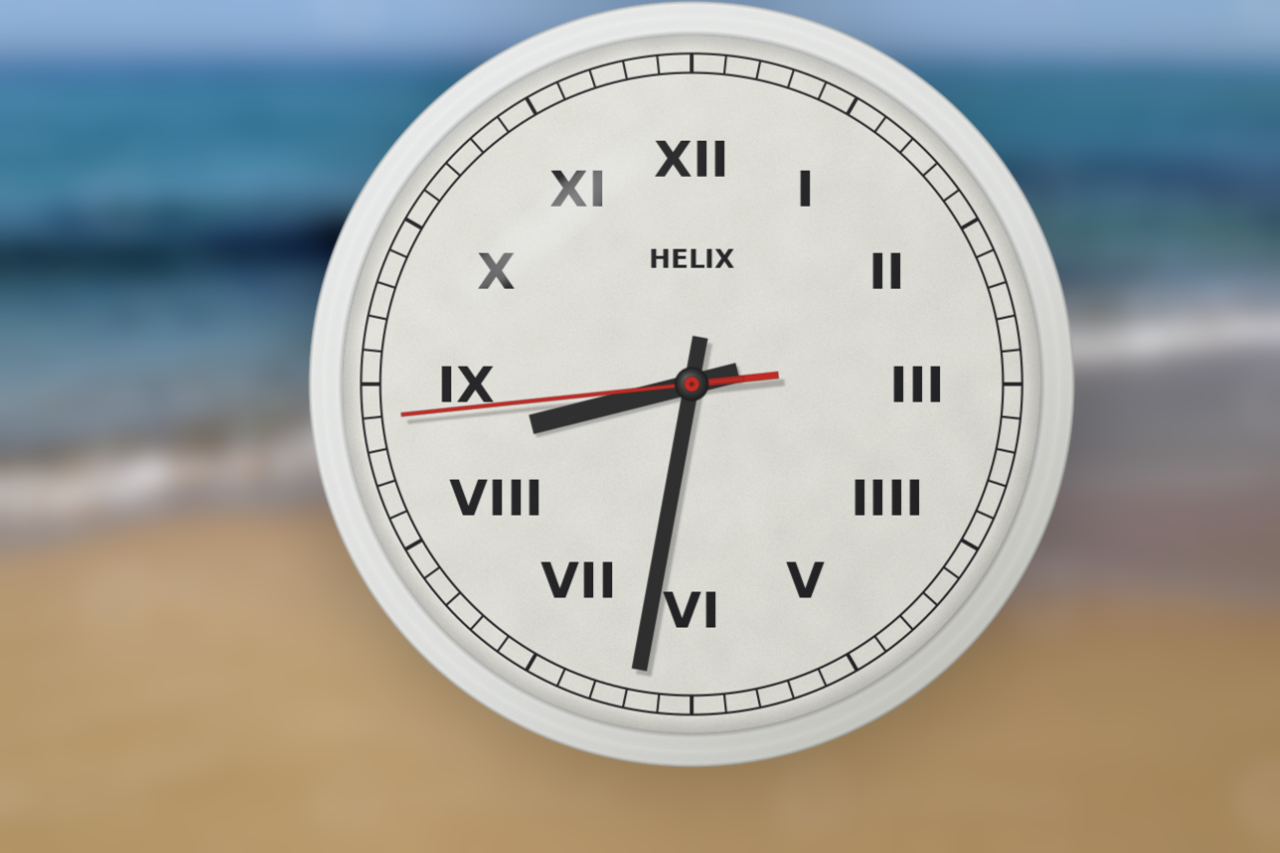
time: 8:31:44
